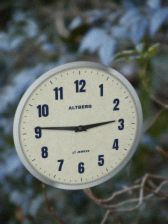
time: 2:46
